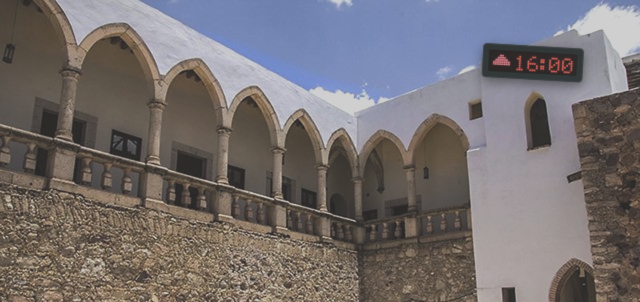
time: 16:00
